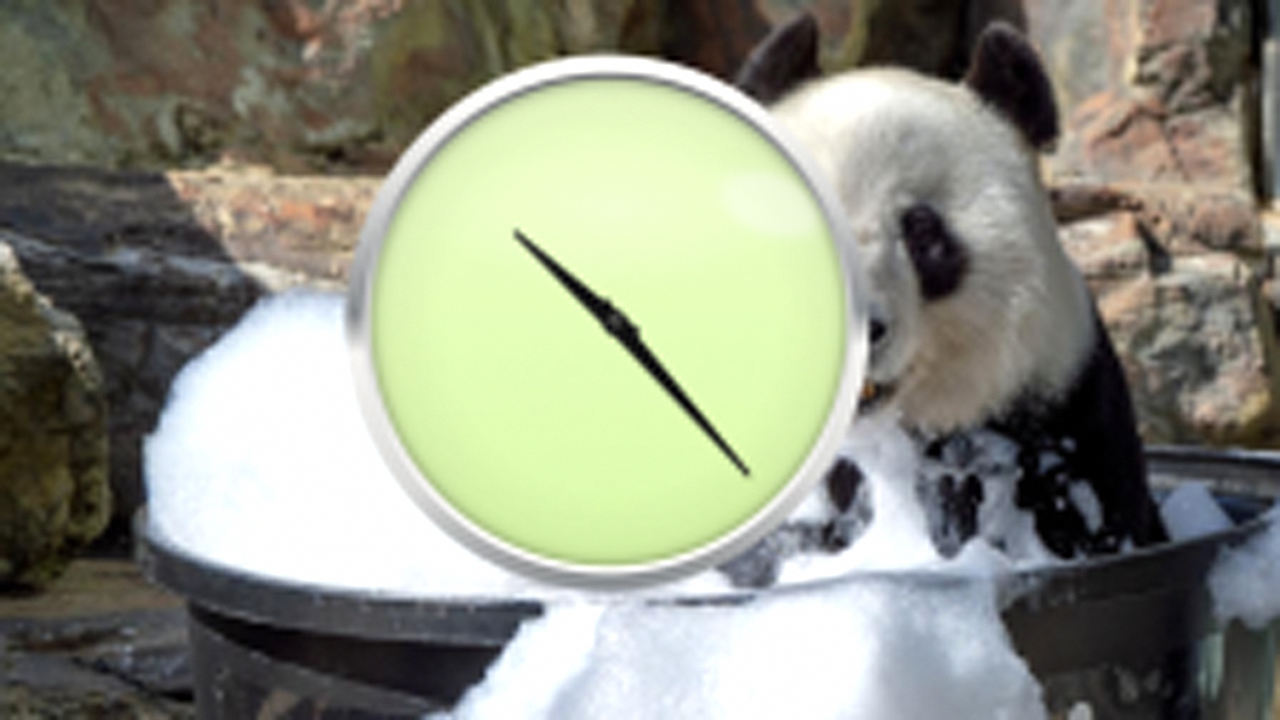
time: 10:23
